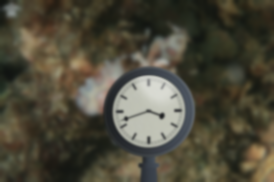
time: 3:42
